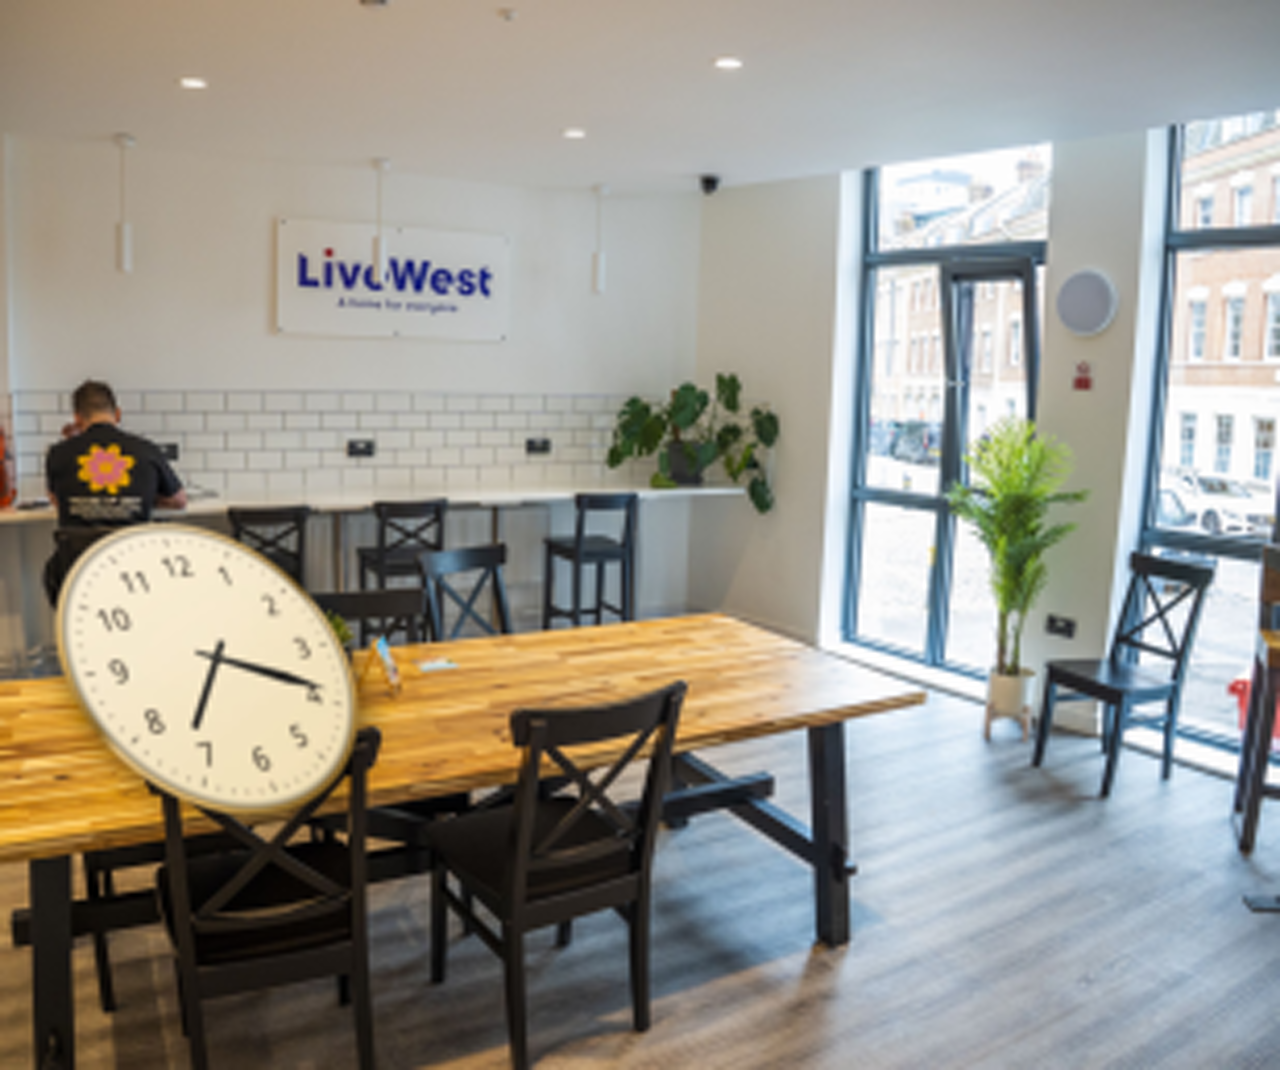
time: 7:19
